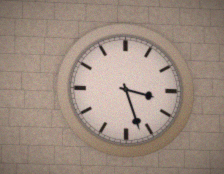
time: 3:27
